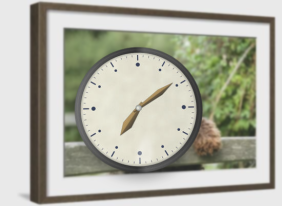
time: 7:09
